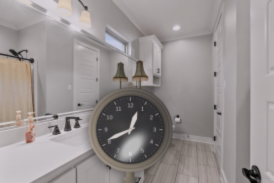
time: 12:41
